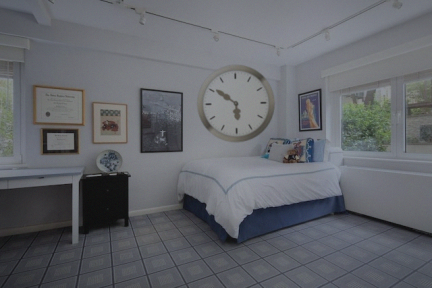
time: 5:51
